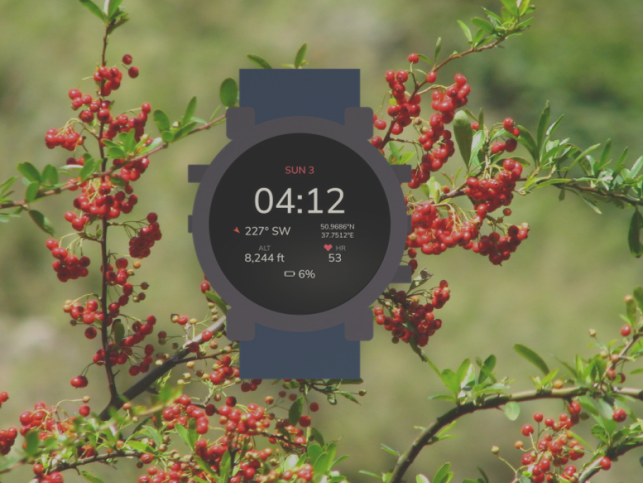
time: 4:12
